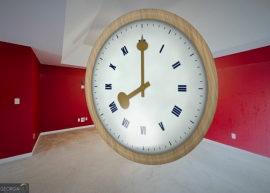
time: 8:00
